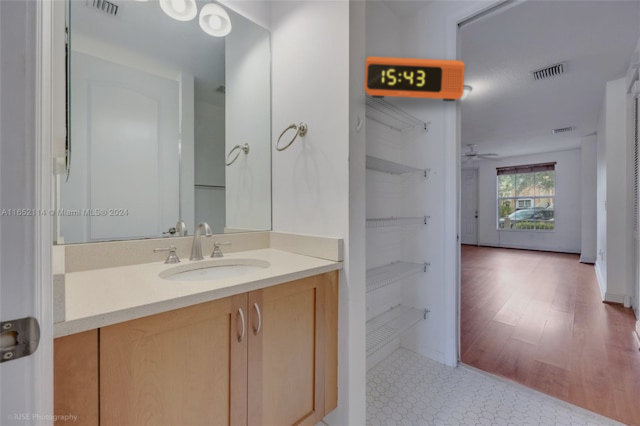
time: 15:43
